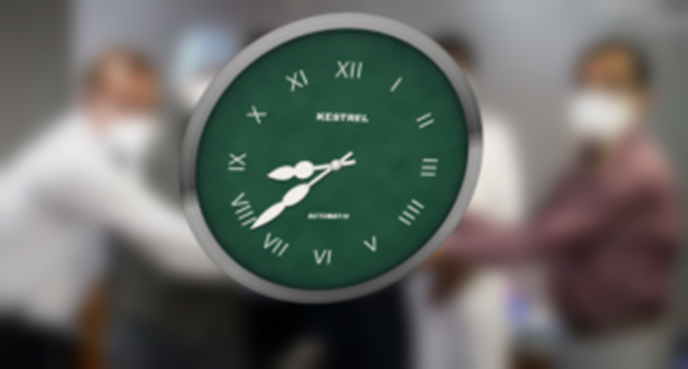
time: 8:38
